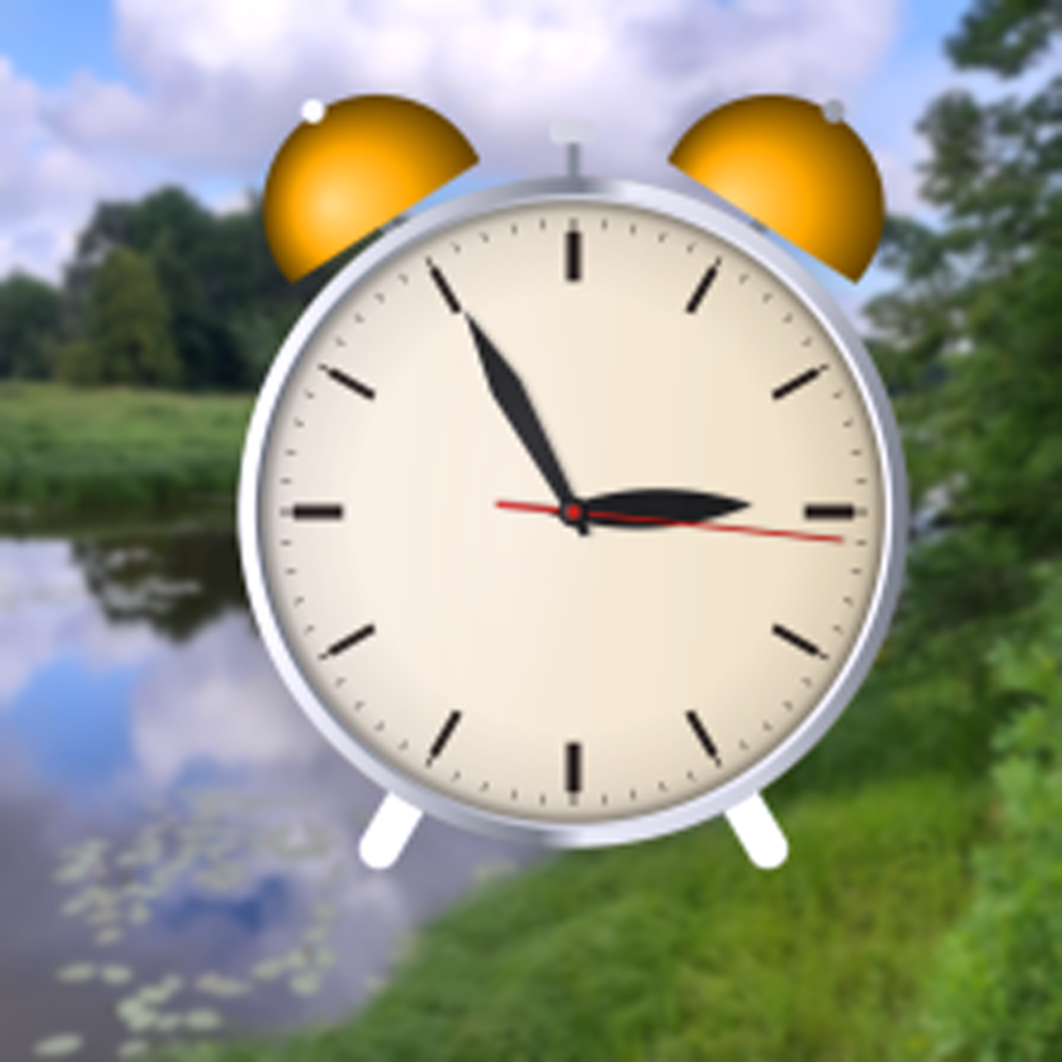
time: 2:55:16
